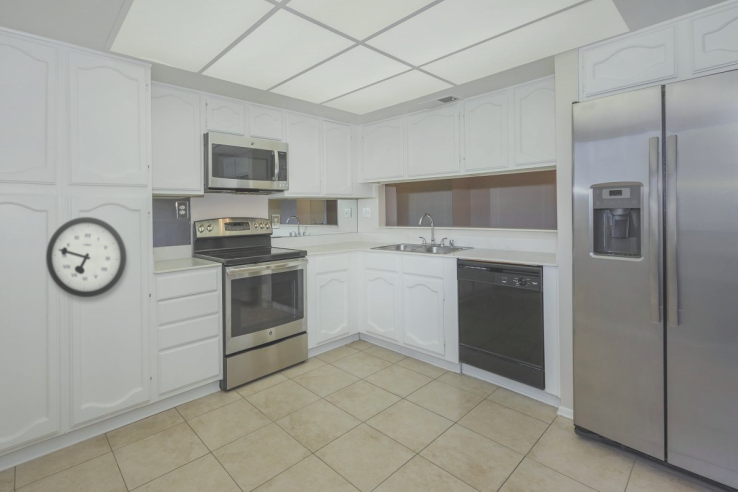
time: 6:47
